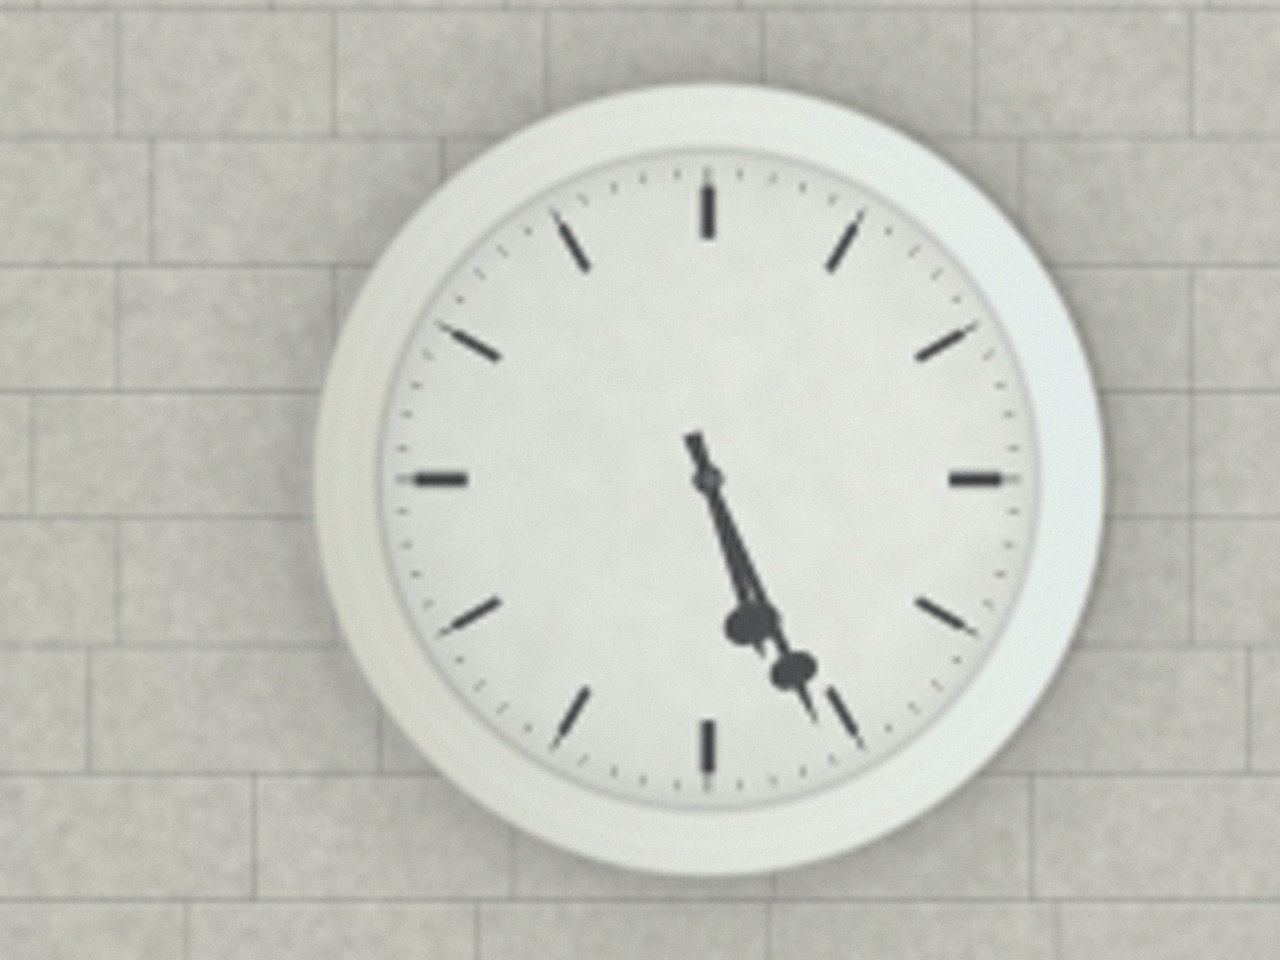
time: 5:26
